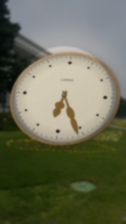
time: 6:26
